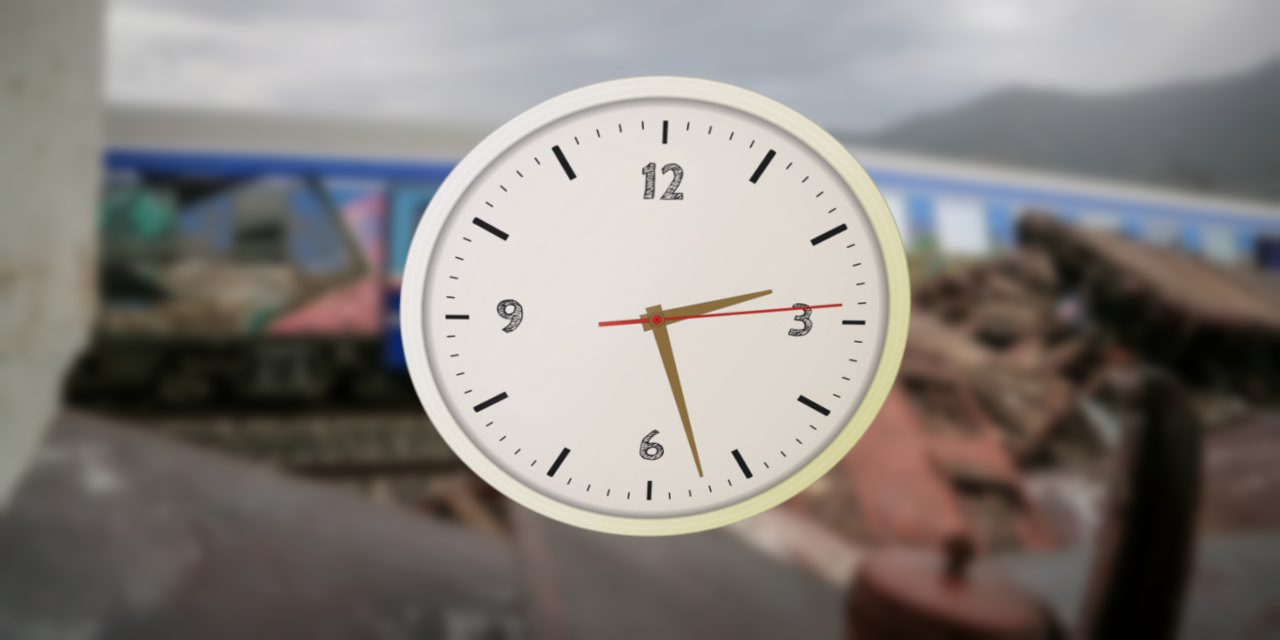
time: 2:27:14
